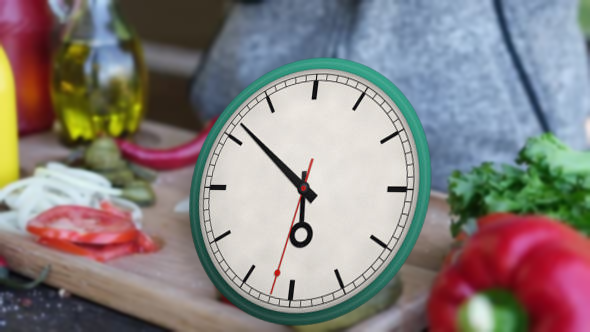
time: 5:51:32
